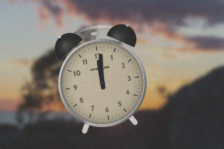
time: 12:01
